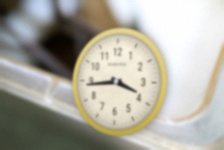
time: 3:44
